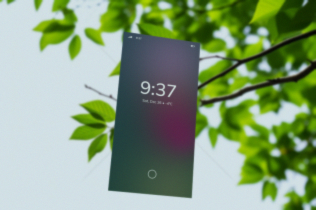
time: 9:37
